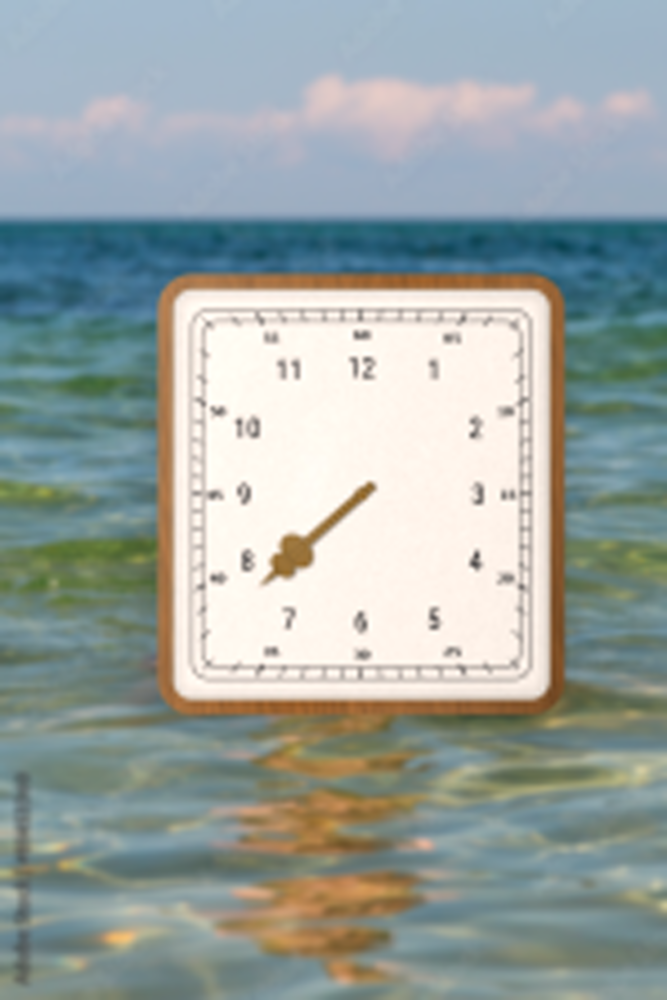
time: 7:38
